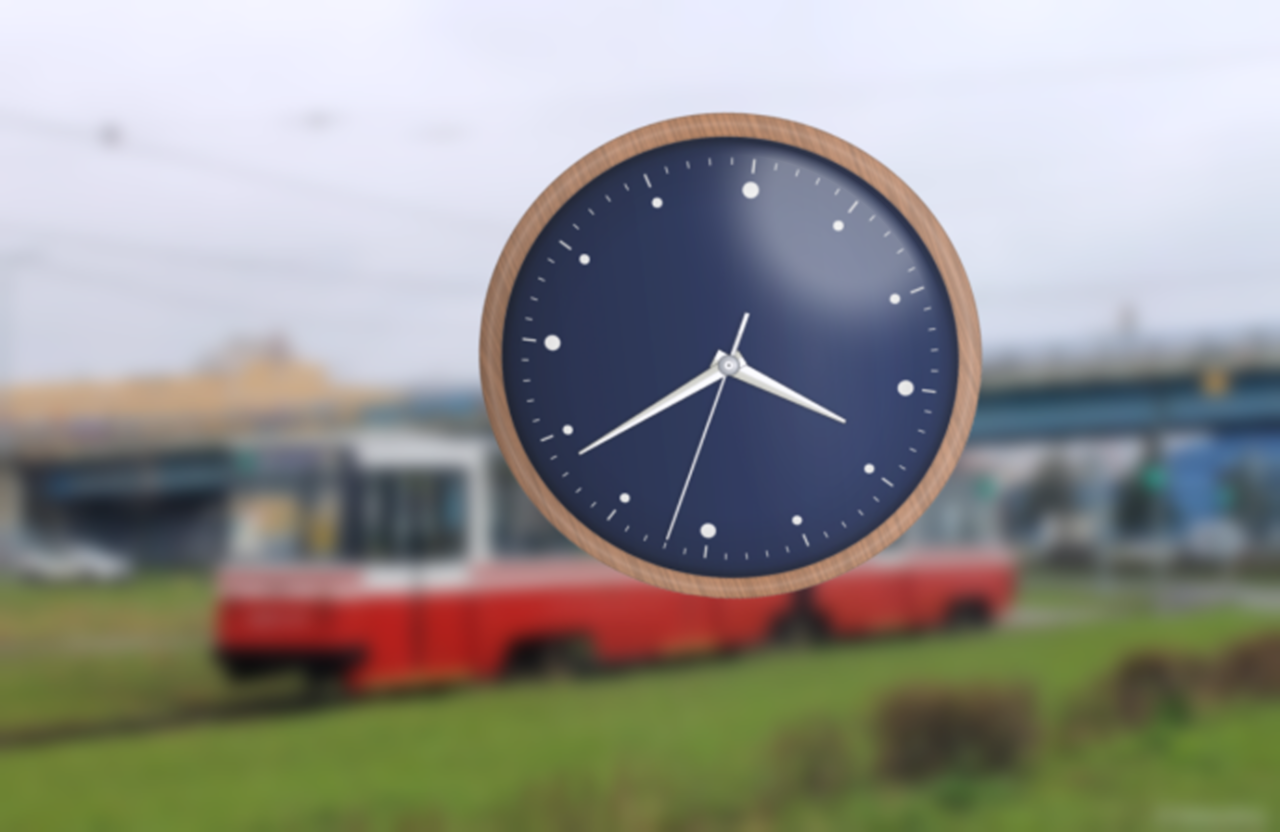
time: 3:38:32
